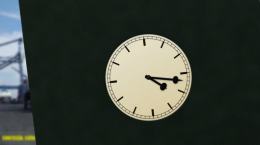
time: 4:17
